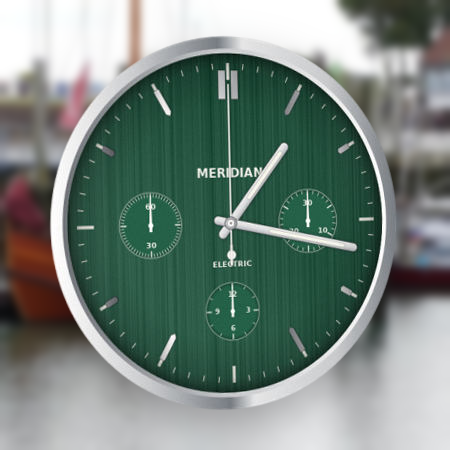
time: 1:17
